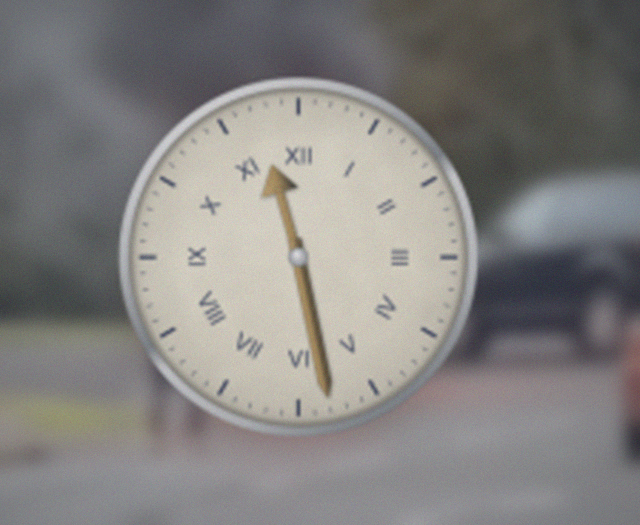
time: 11:28
